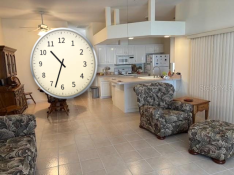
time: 10:33
